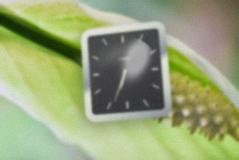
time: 6:34
